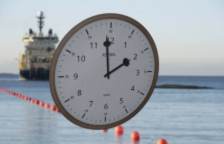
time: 1:59
